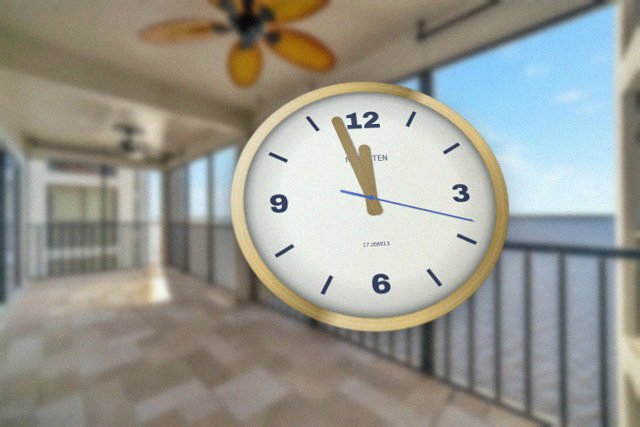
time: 11:57:18
